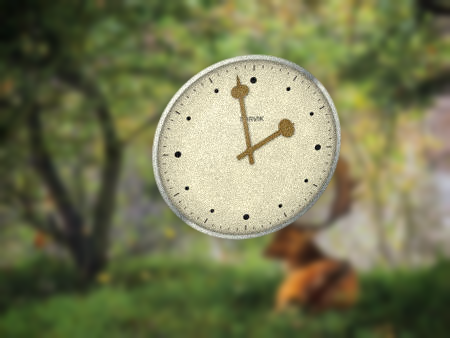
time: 1:58
